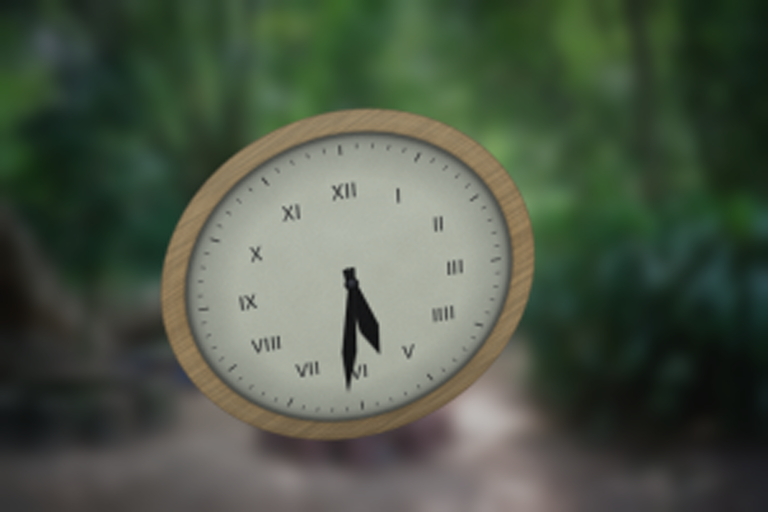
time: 5:31
